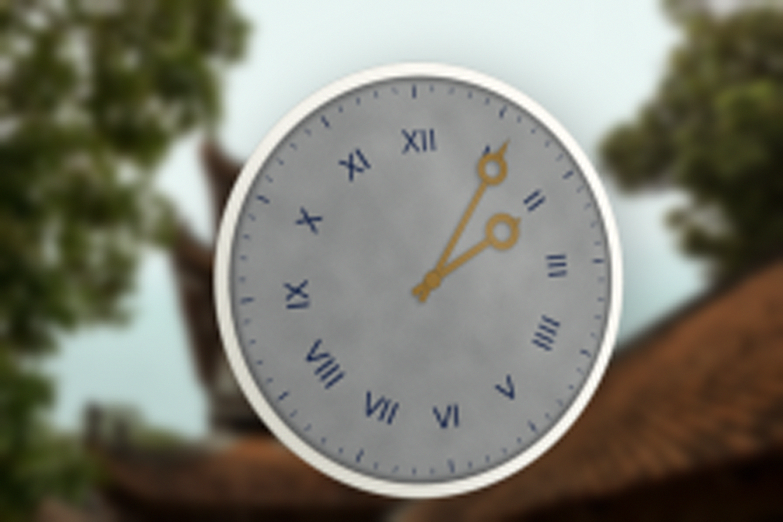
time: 2:06
